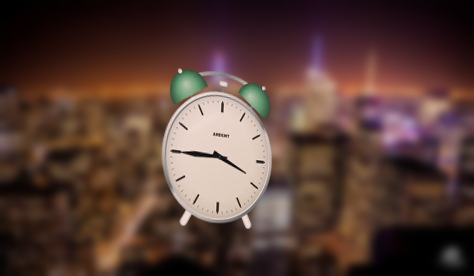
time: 3:45
